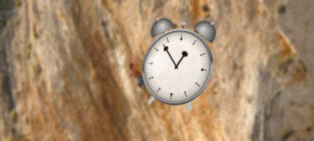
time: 12:53
